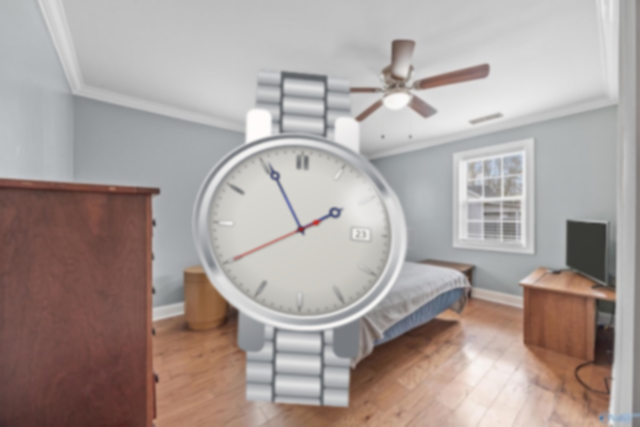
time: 1:55:40
